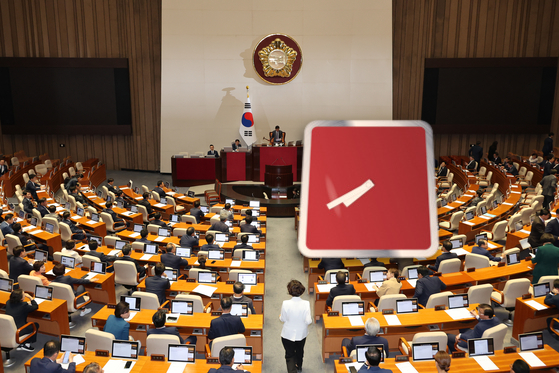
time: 7:40
